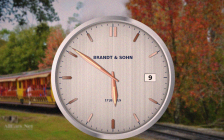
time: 5:51
